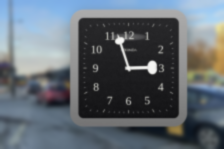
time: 2:57
